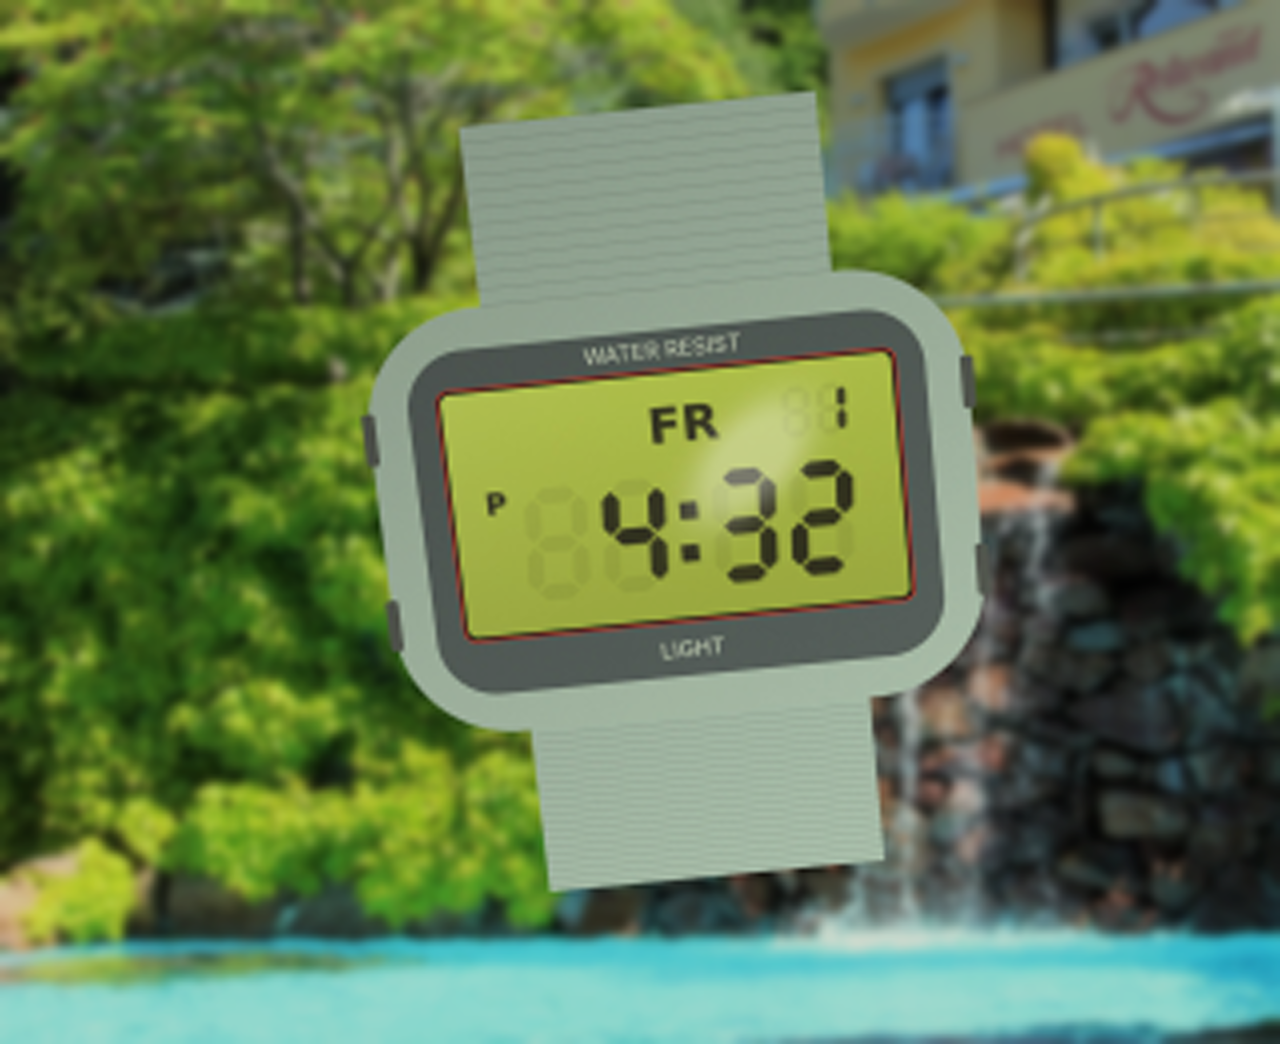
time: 4:32
